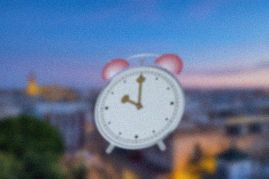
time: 10:00
